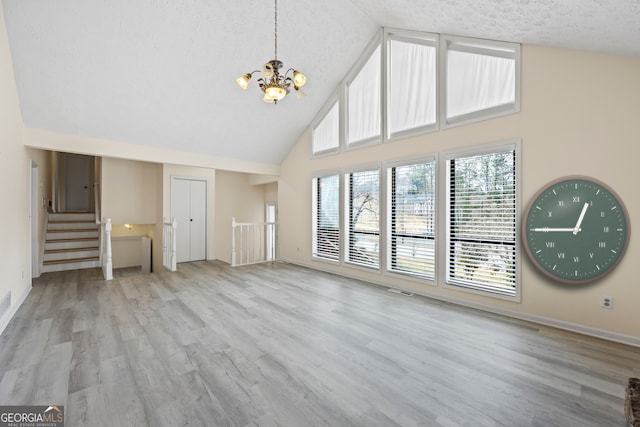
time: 12:45
